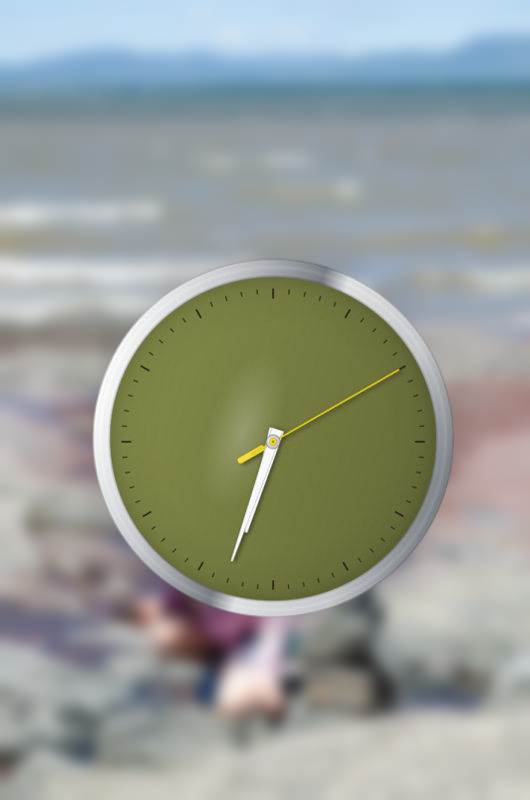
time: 6:33:10
